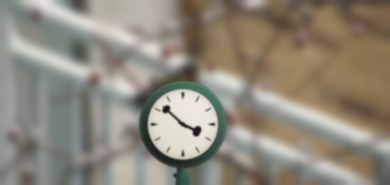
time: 3:52
